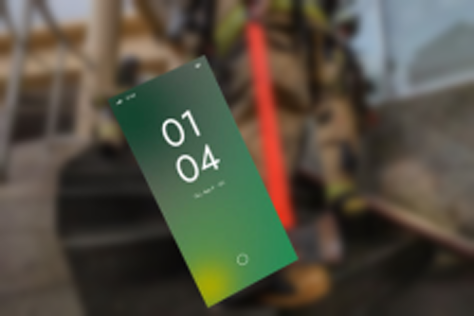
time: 1:04
